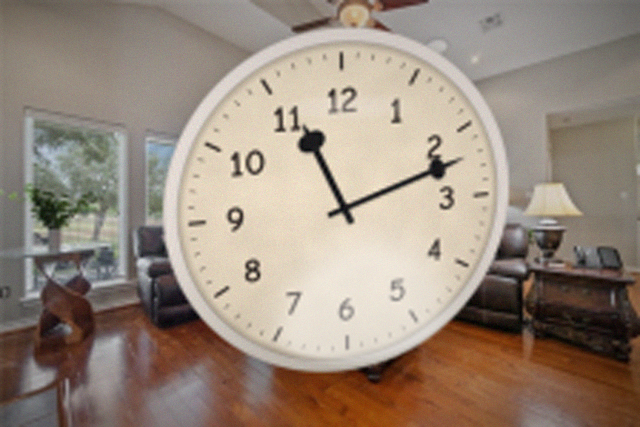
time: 11:12
